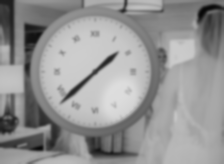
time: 1:38
